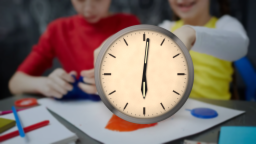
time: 6:01
